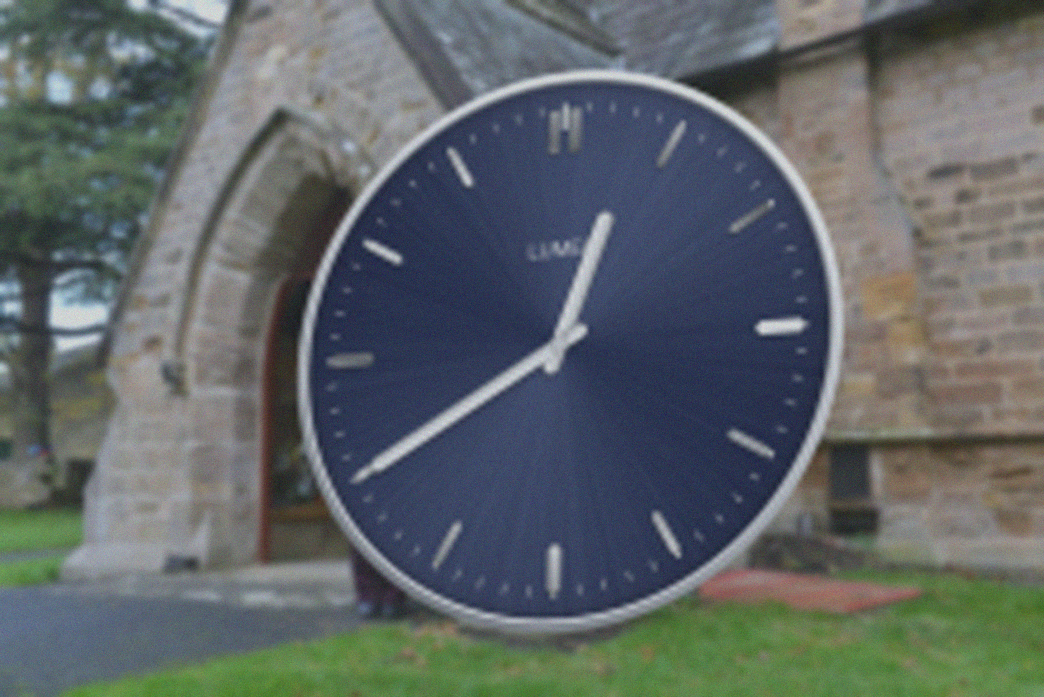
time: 12:40
